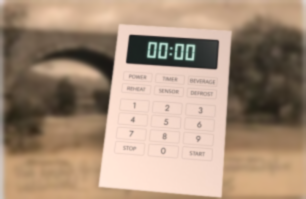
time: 0:00
